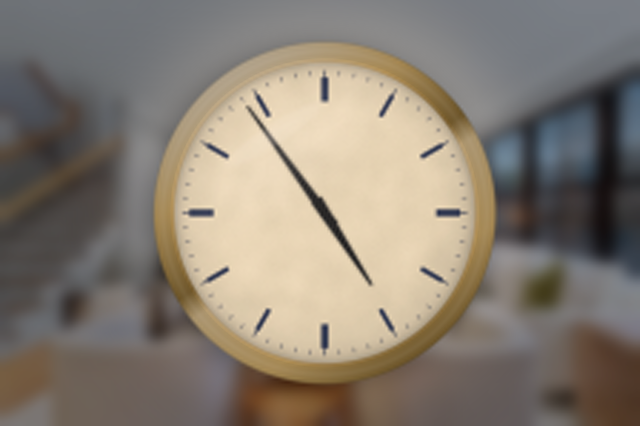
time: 4:54
